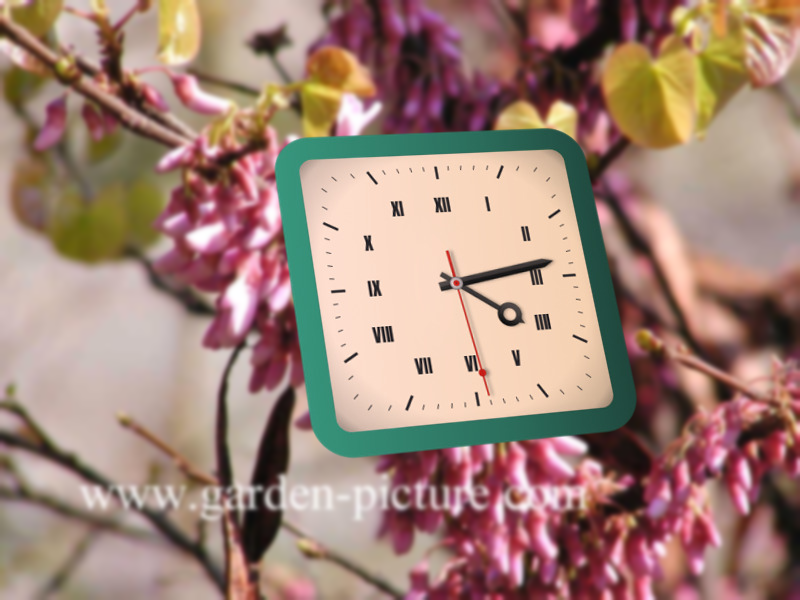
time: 4:13:29
